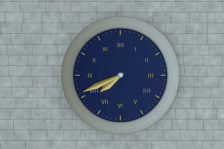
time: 7:41
